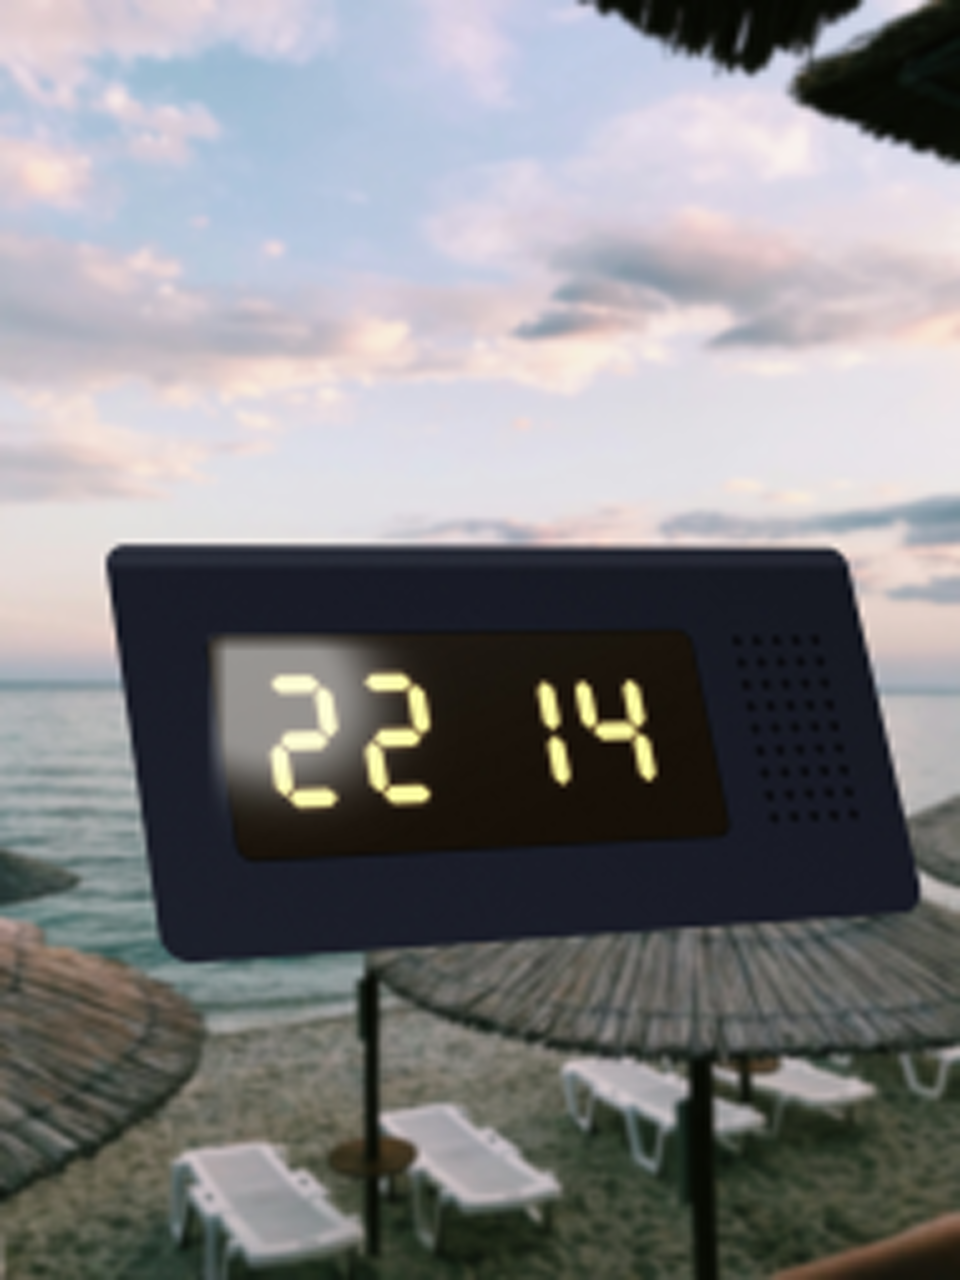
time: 22:14
